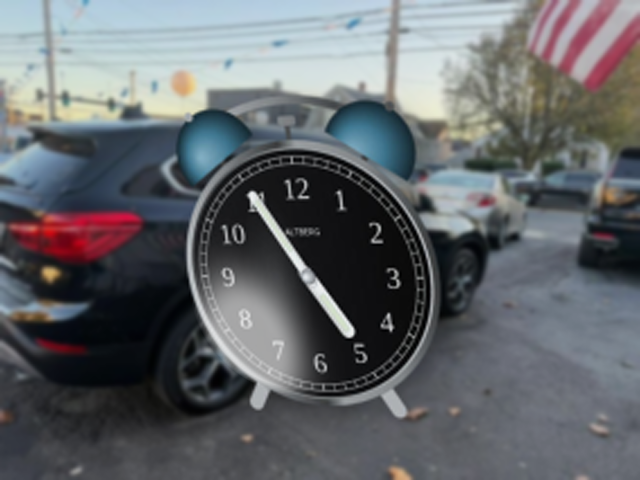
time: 4:55
